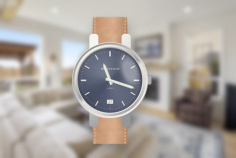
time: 11:18
